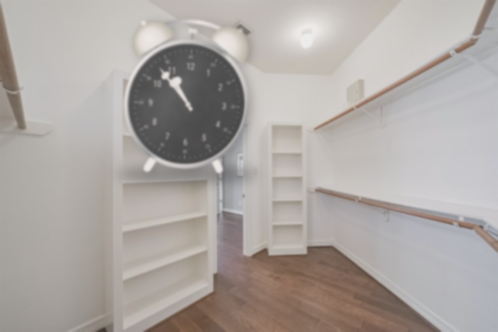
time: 10:53
